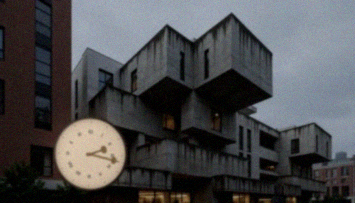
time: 2:17
